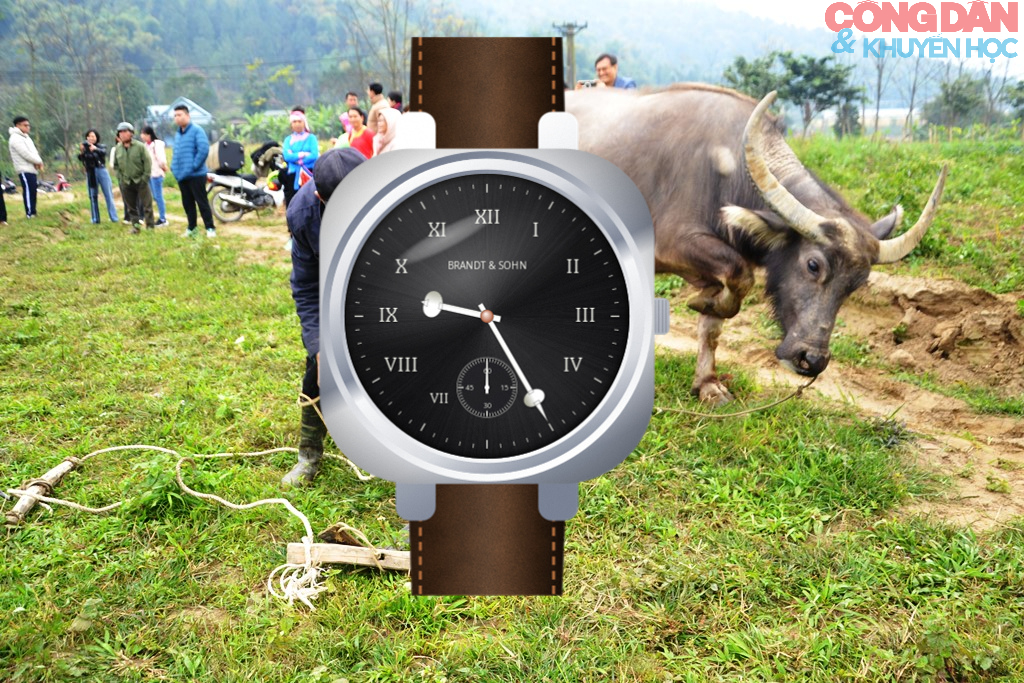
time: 9:25
